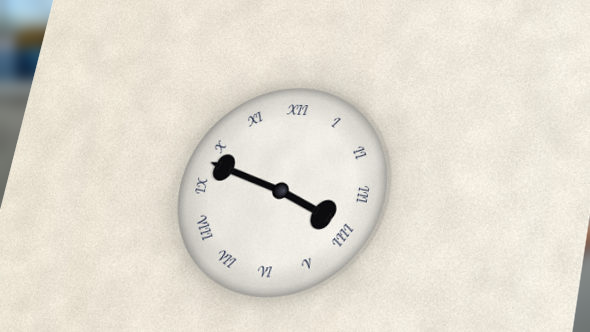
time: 3:48
